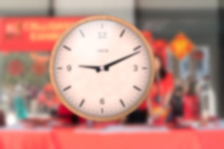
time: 9:11
